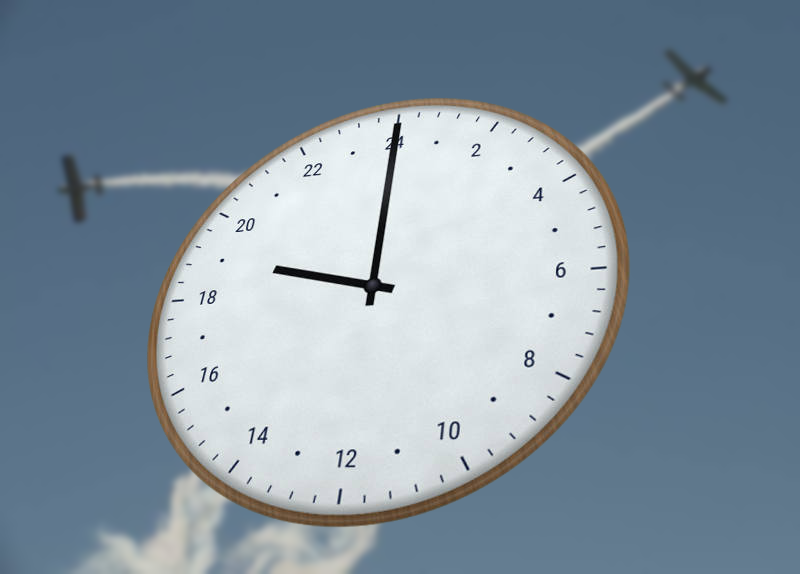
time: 19:00
